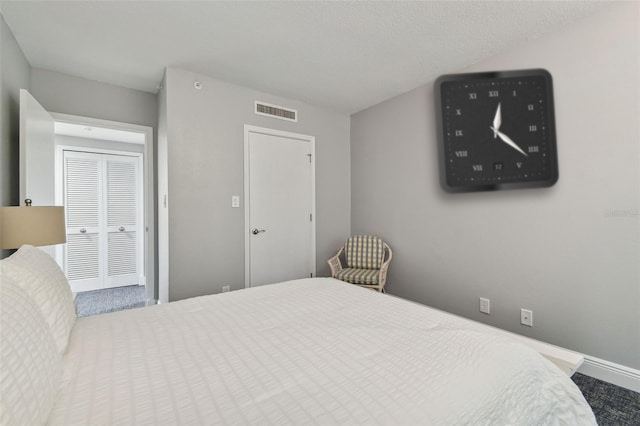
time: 12:22
